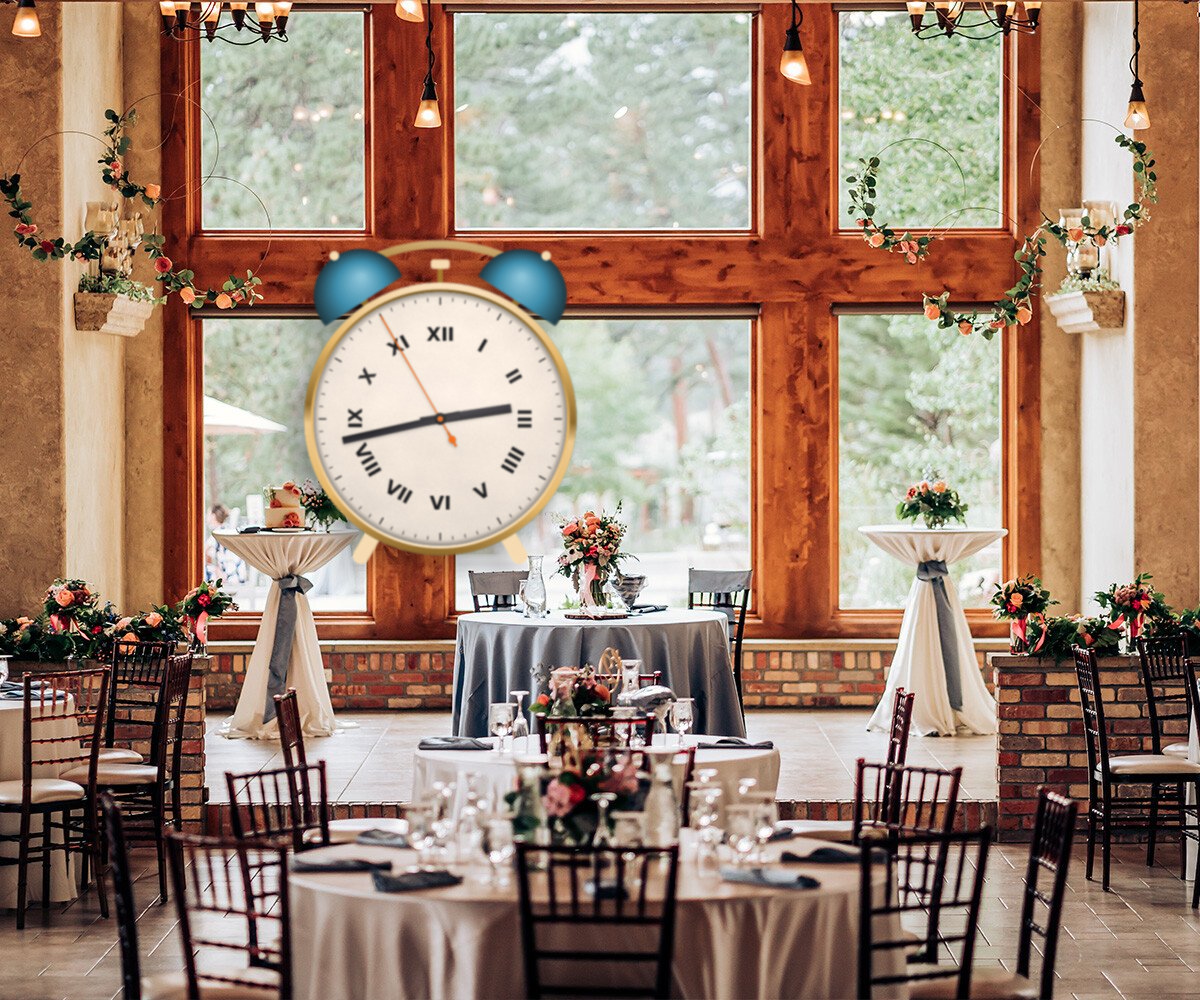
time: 2:42:55
